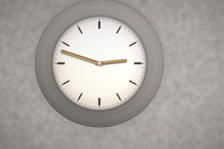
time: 2:48
